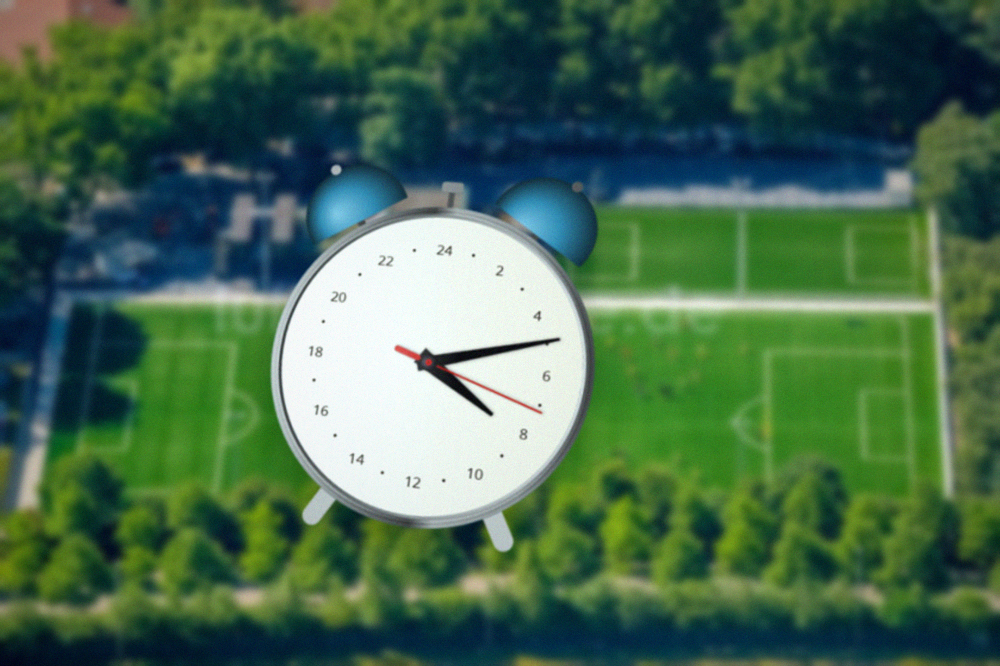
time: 8:12:18
